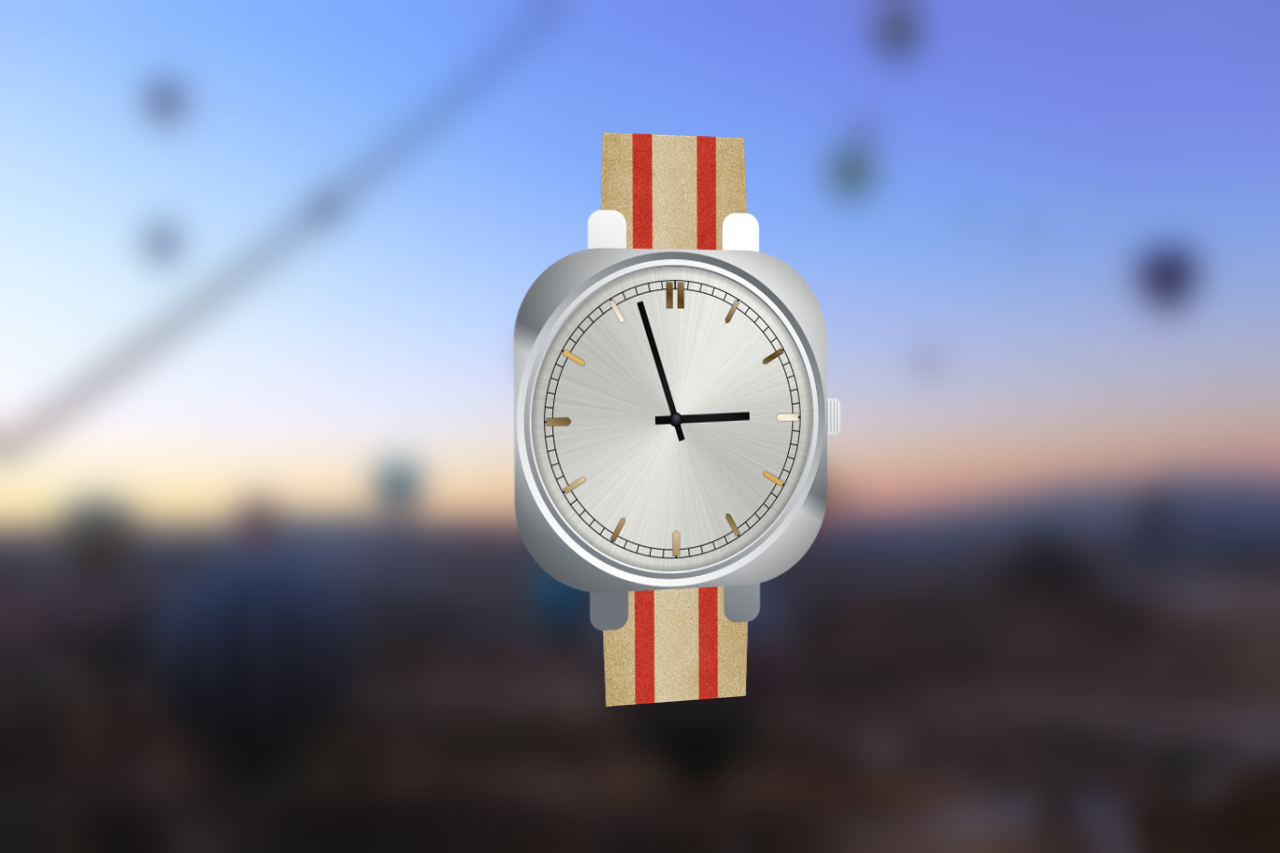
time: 2:57
